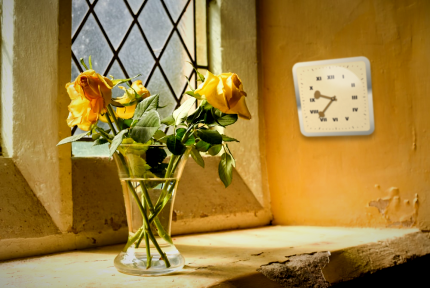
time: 9:37
